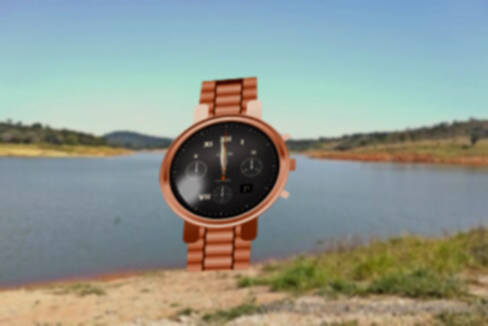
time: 11:59
